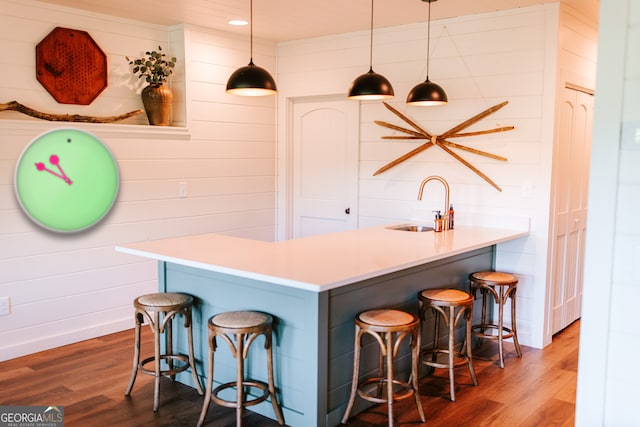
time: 10:49
